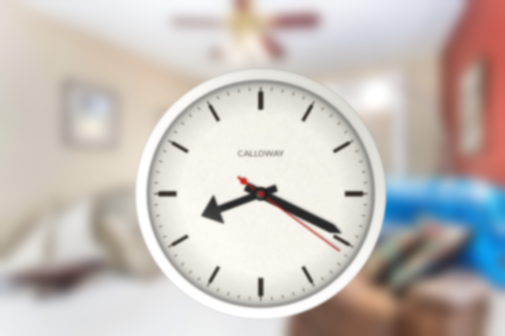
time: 8:19:21
